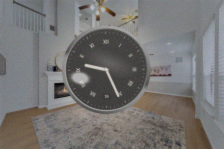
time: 9:26
